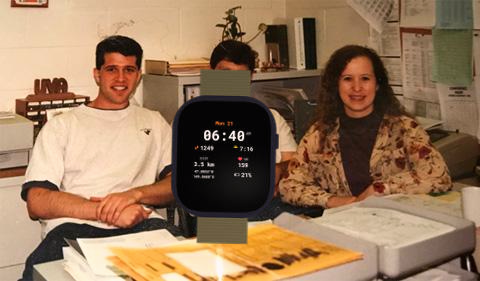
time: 6:40
